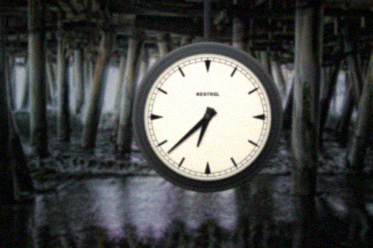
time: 6:38
